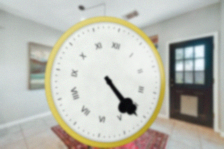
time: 4:21
